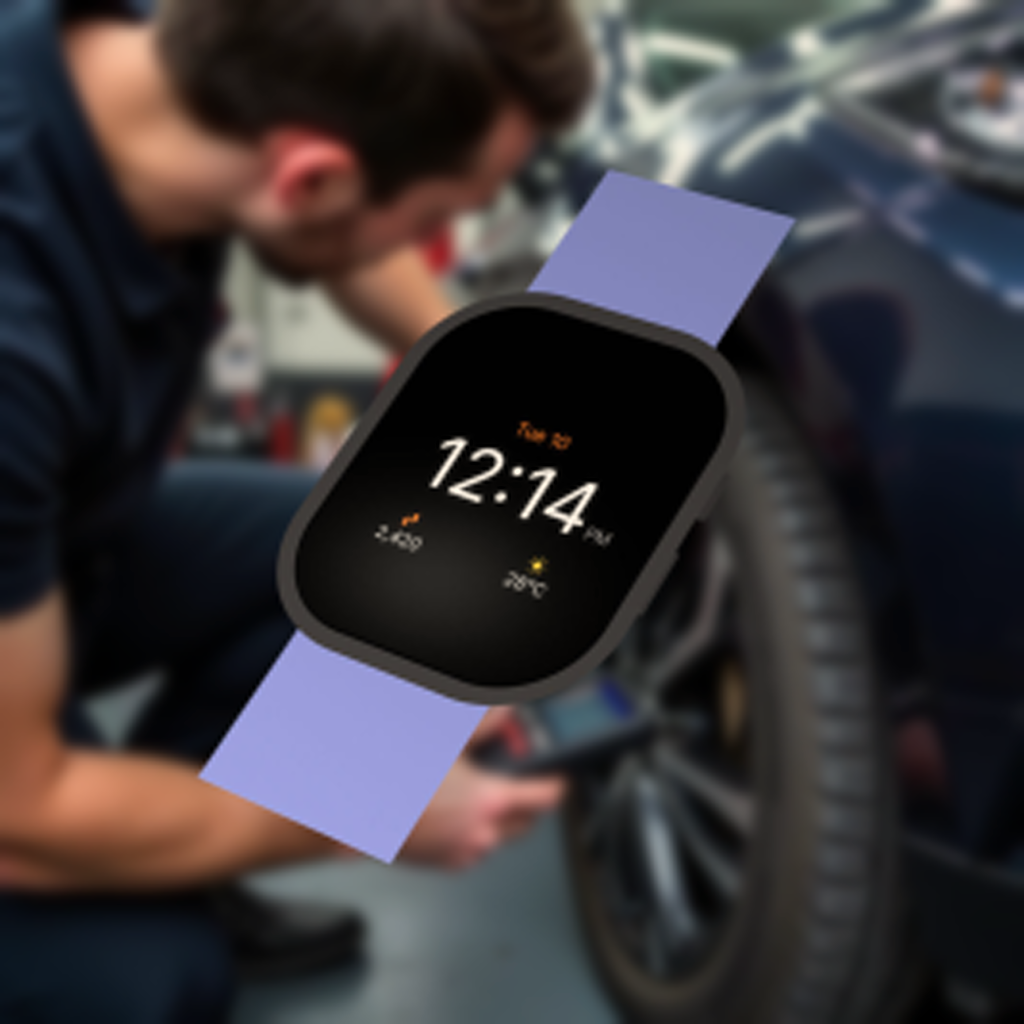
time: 12:14
